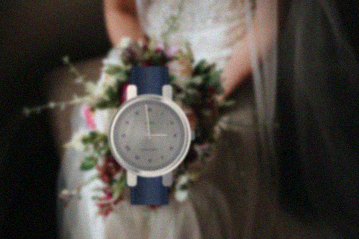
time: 2:59
